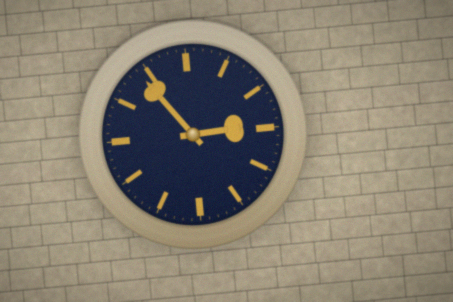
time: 2:54
